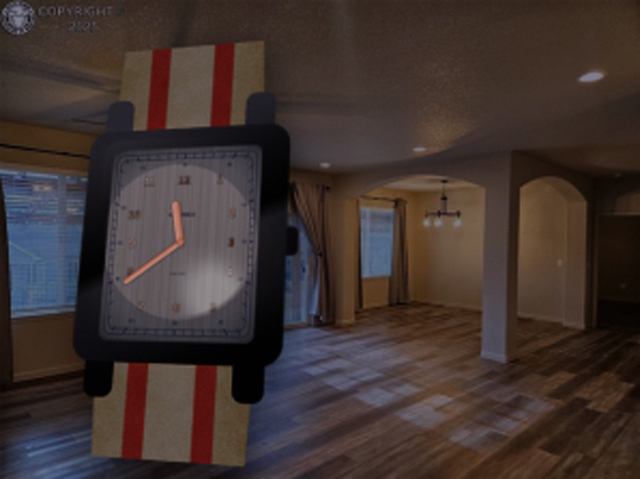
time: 11:39
